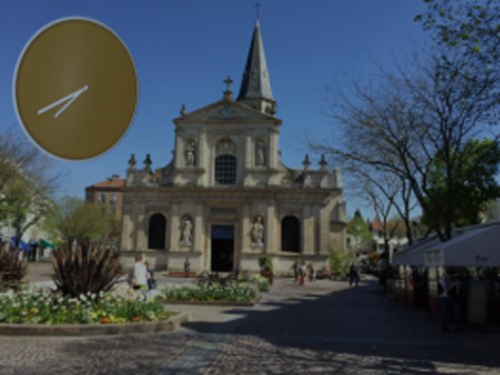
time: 7:41
